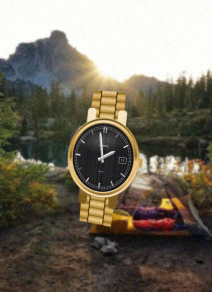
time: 1:58
